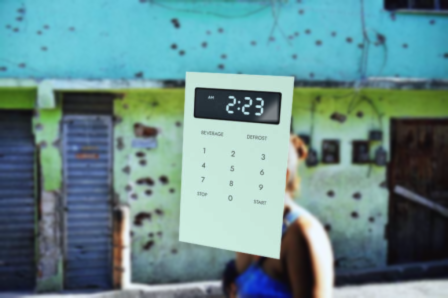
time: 2:23
